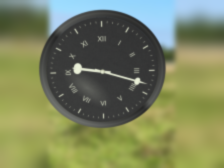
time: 9:18
